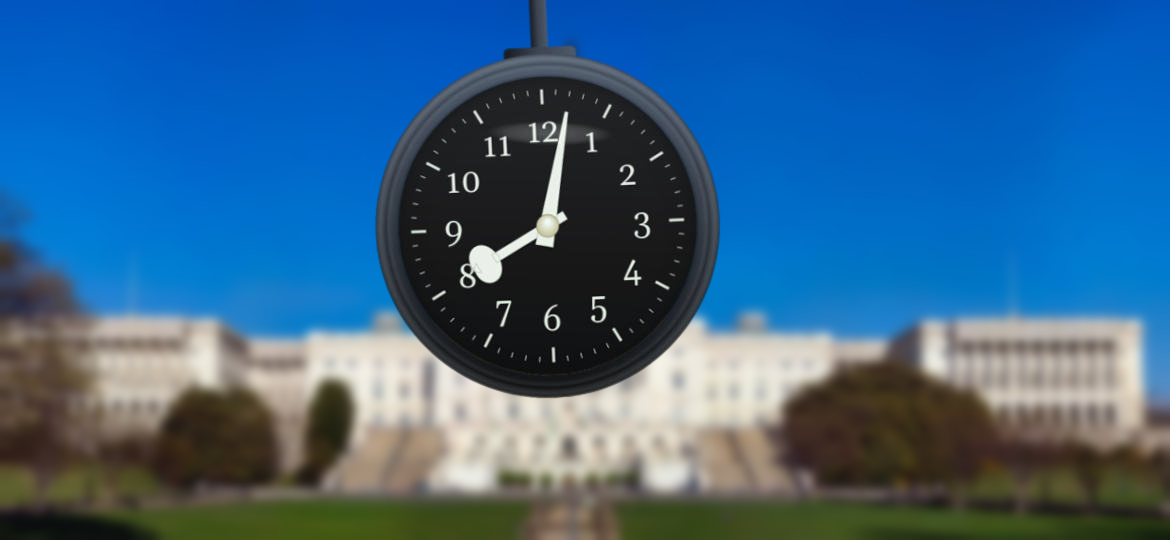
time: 8:02
